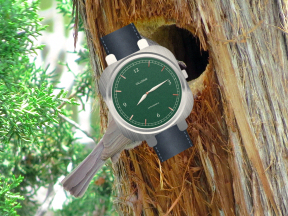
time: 8:14
